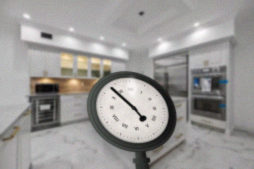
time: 4:53
